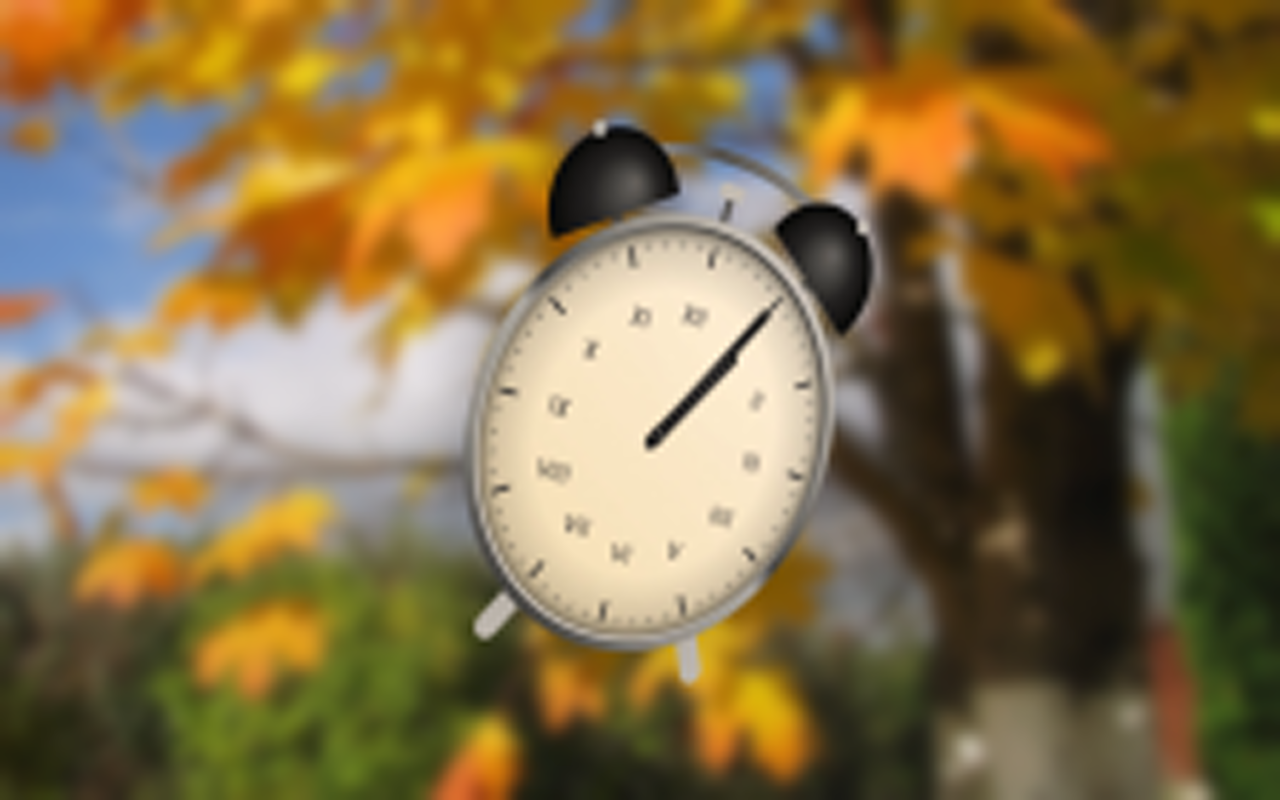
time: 1:05
